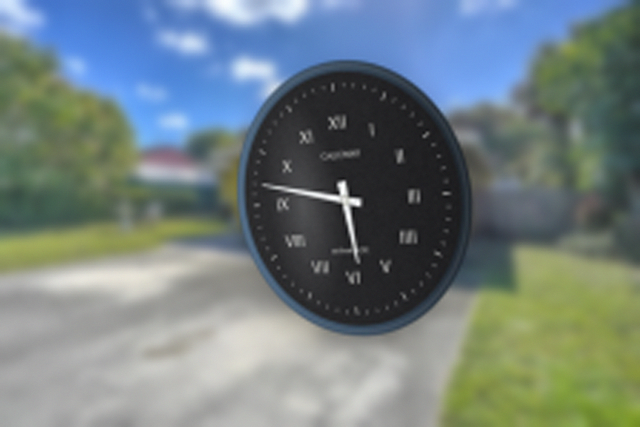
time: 5:47
